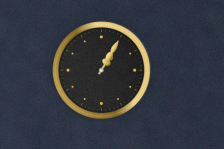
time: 1:05
